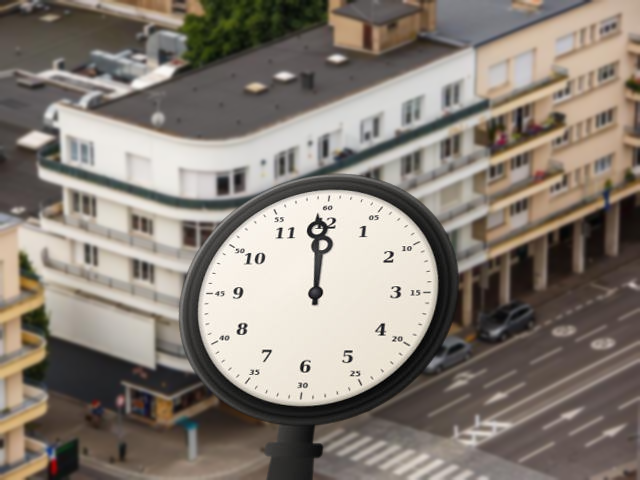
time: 11:59
